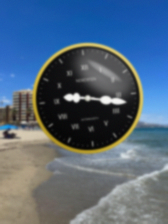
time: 9:17
